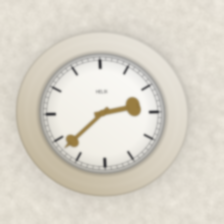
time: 2:38
